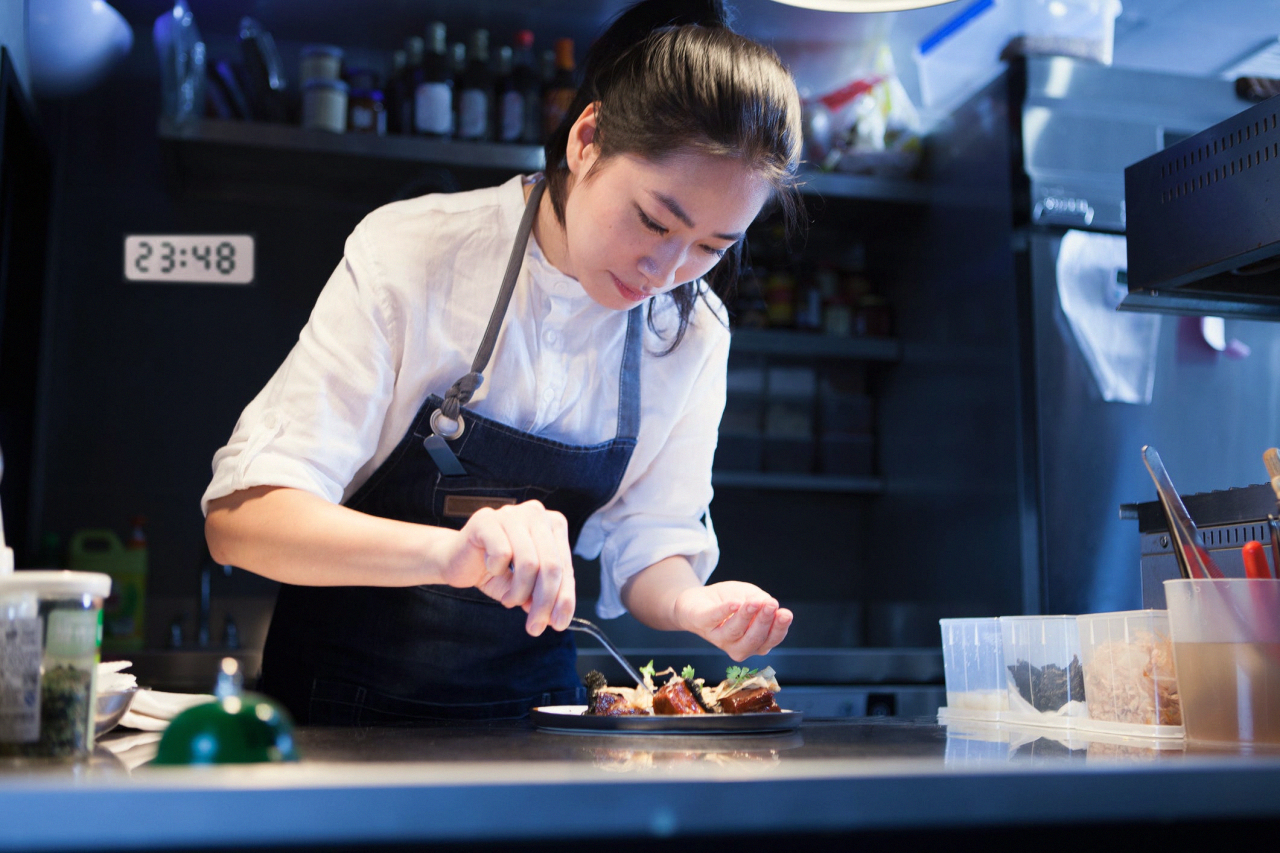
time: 23:48
